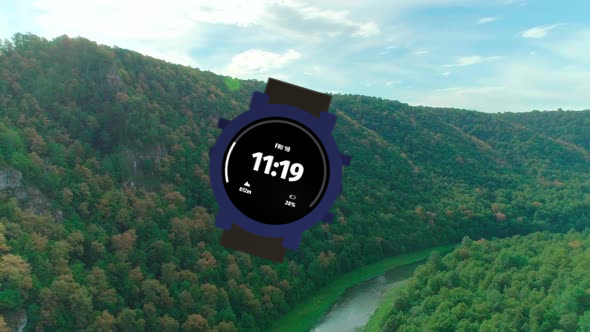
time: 11:19
